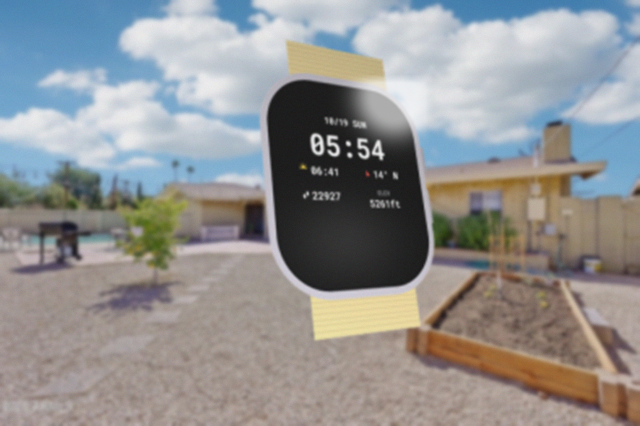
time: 5:54
